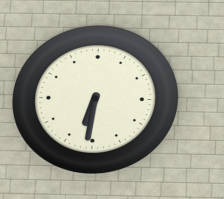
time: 6:31
